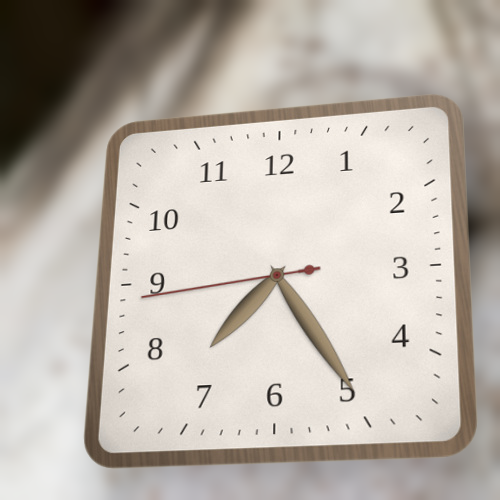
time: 7:24:44
